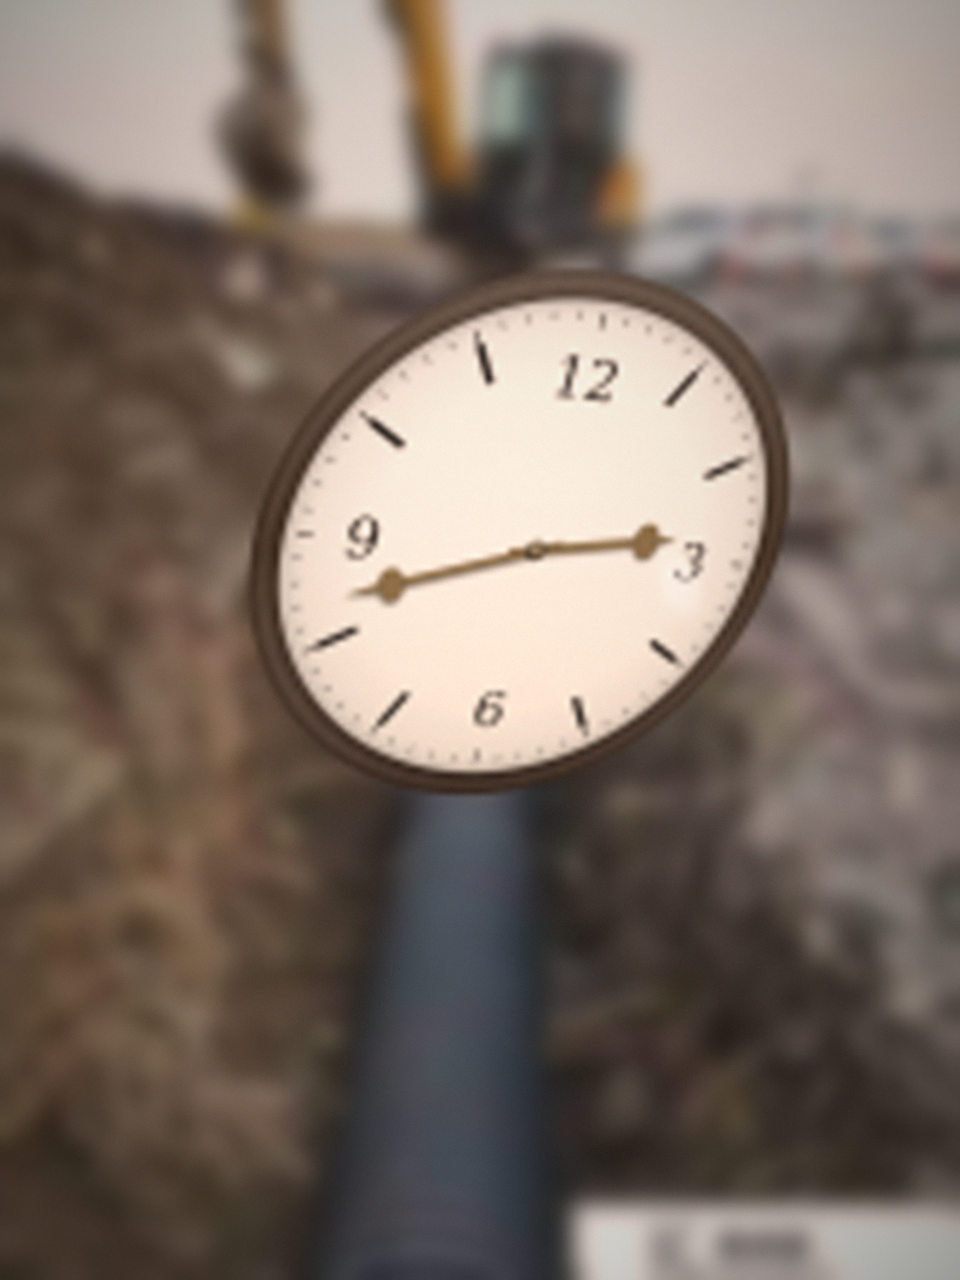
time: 2:42
